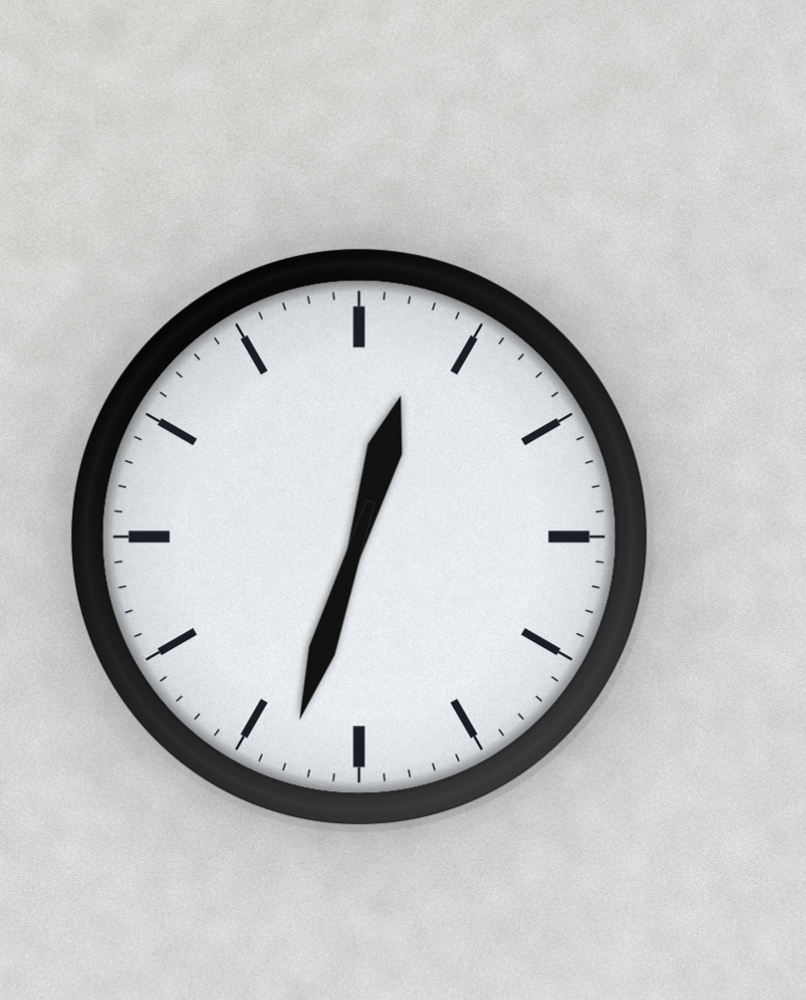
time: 12:33
